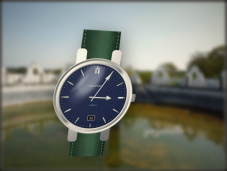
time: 3:05
